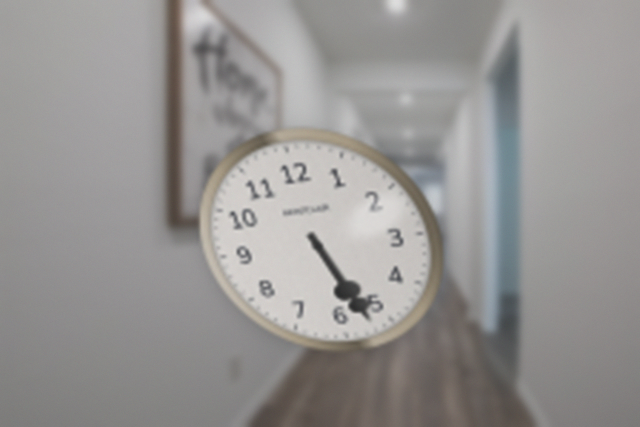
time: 5:27
